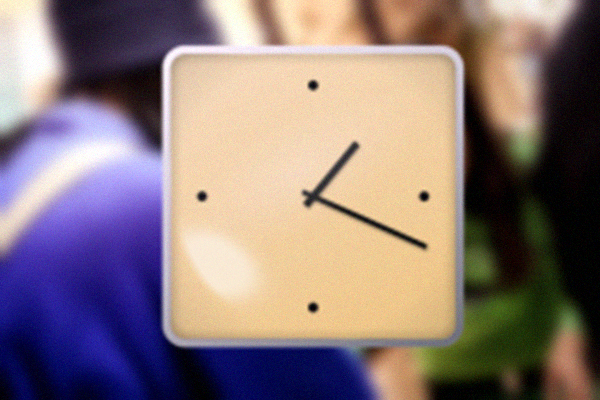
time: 1:19
